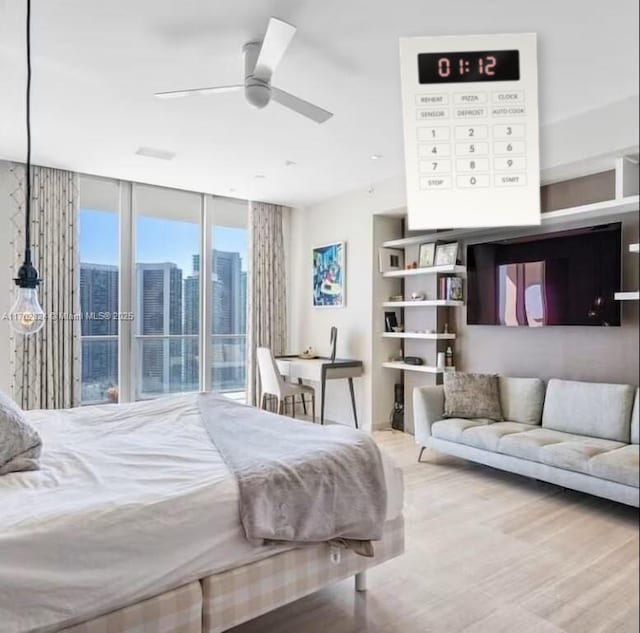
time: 1:12
